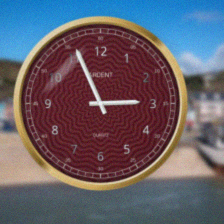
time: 2:56
